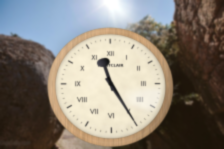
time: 11:25
